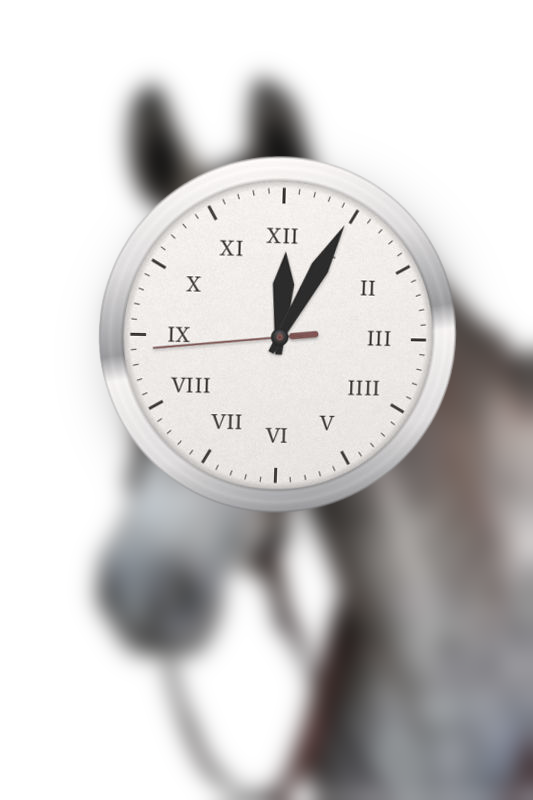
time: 12:04:44
